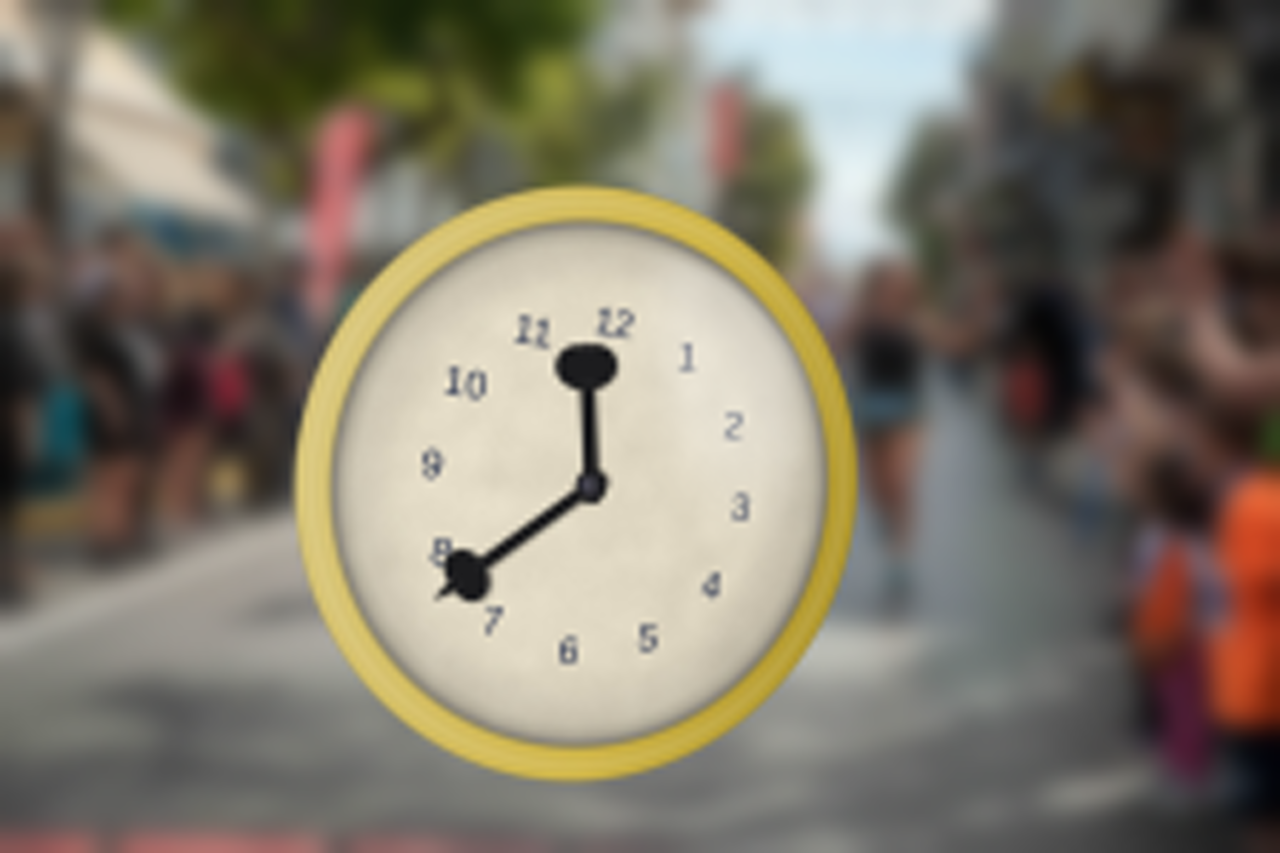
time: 11:38
